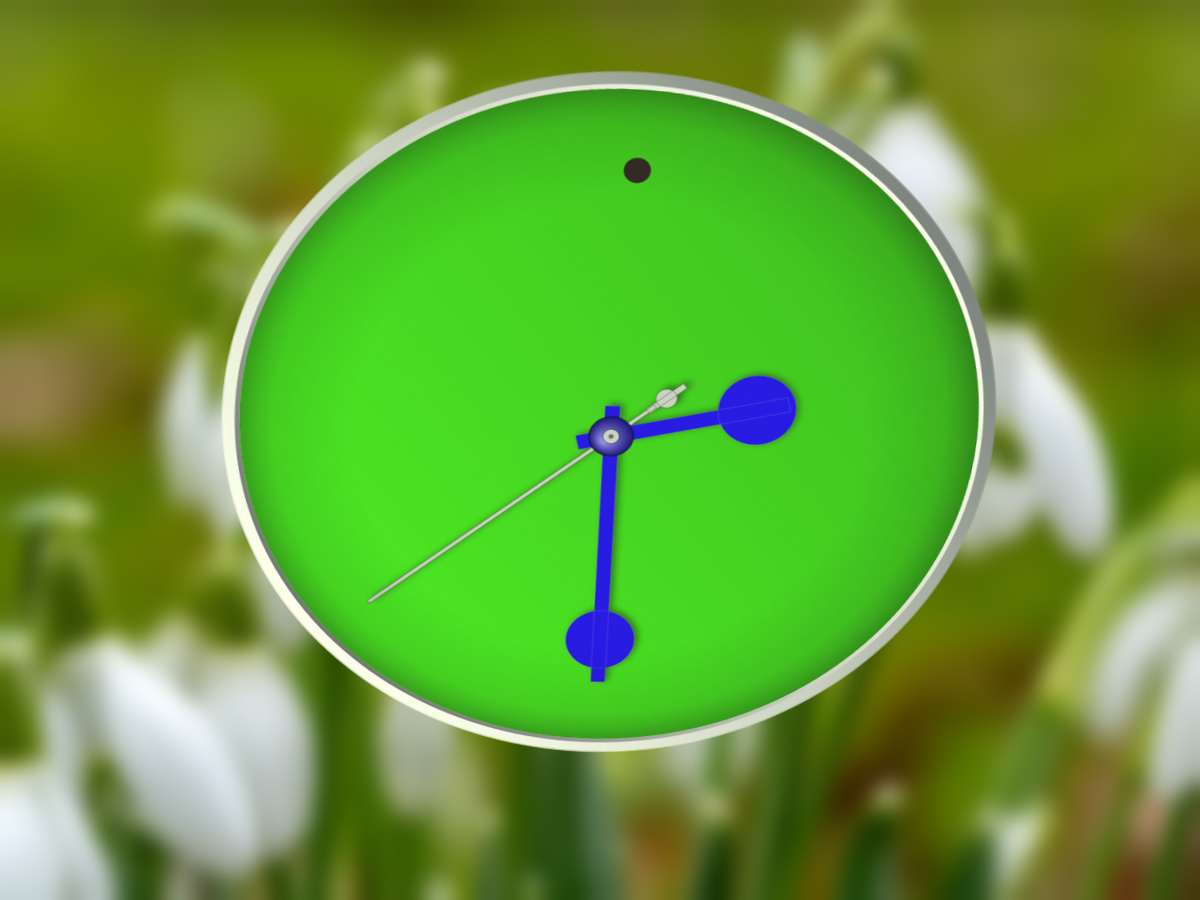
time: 2:29:38
